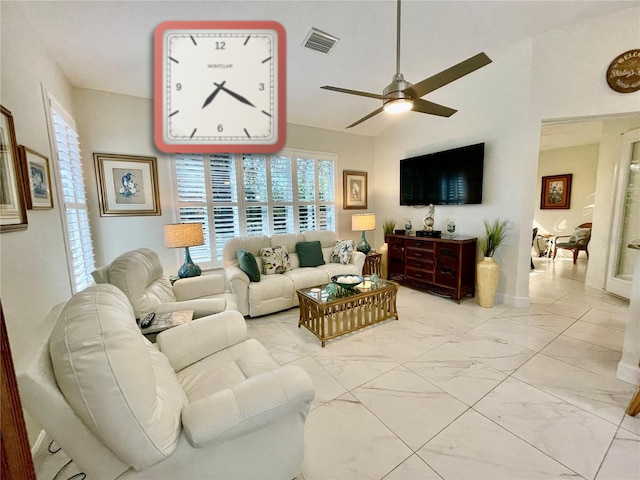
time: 7:20
